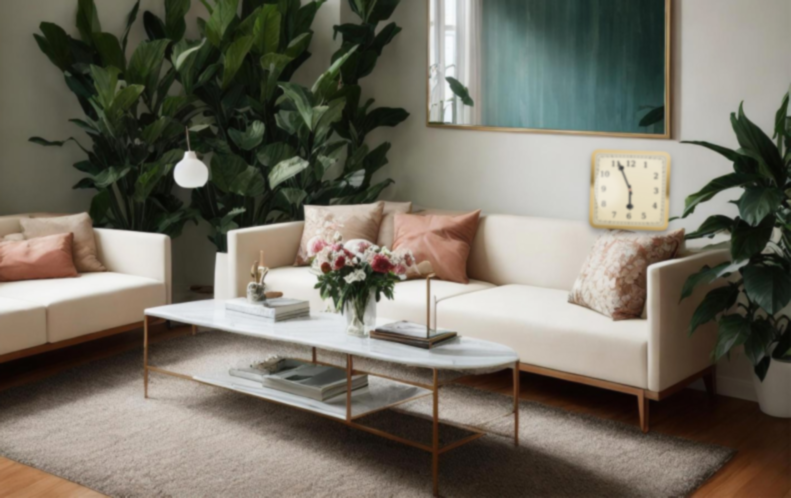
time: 5:56
